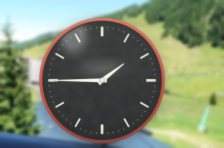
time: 1:45
